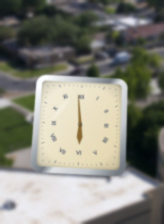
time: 5:59
